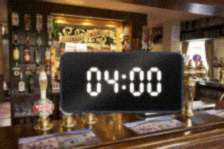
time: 4:00
